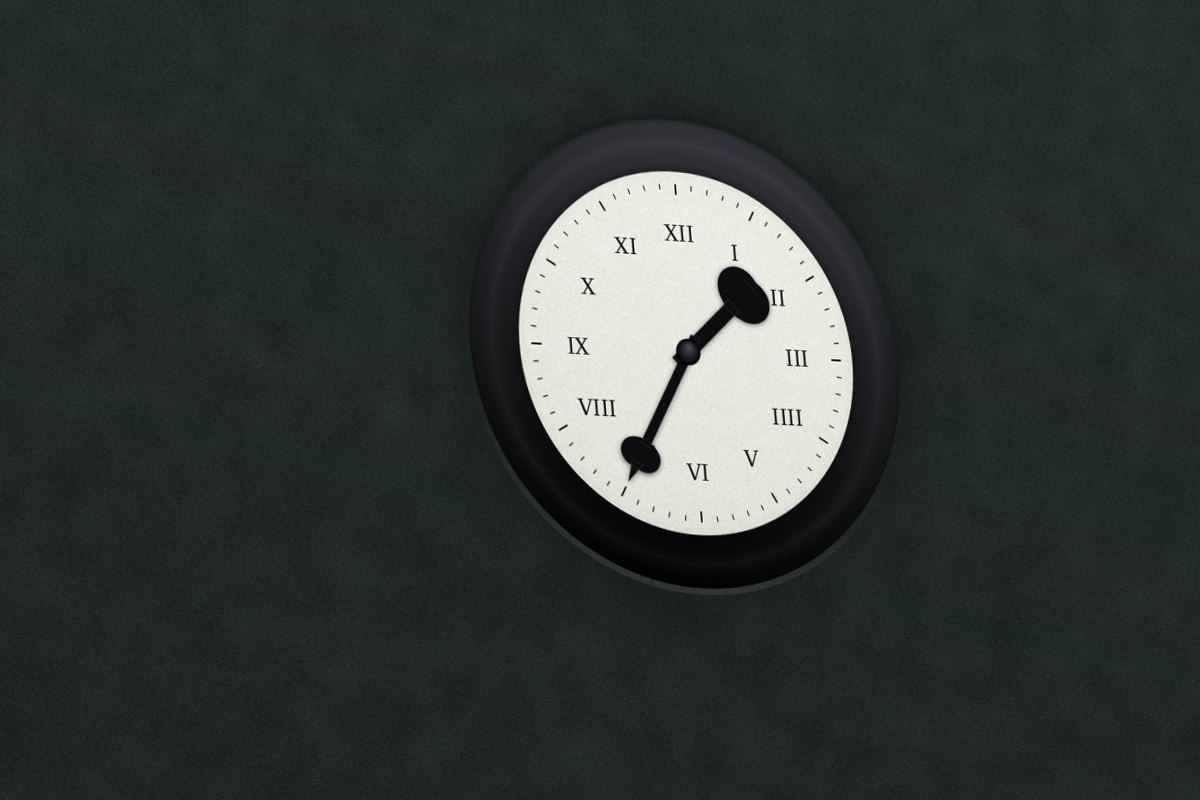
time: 1:35
